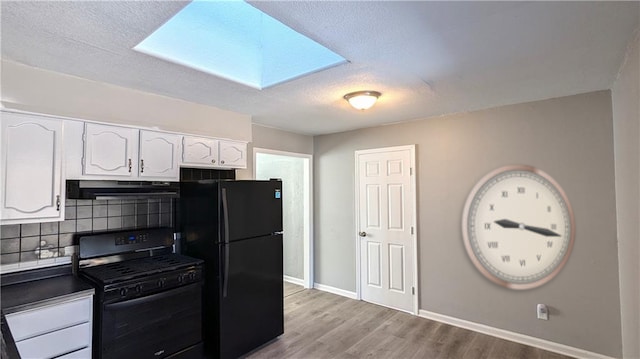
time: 9:17
